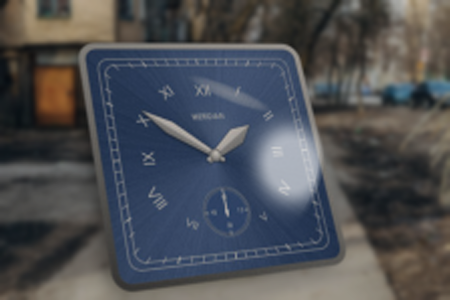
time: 1:51
